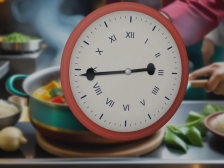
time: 2:44
